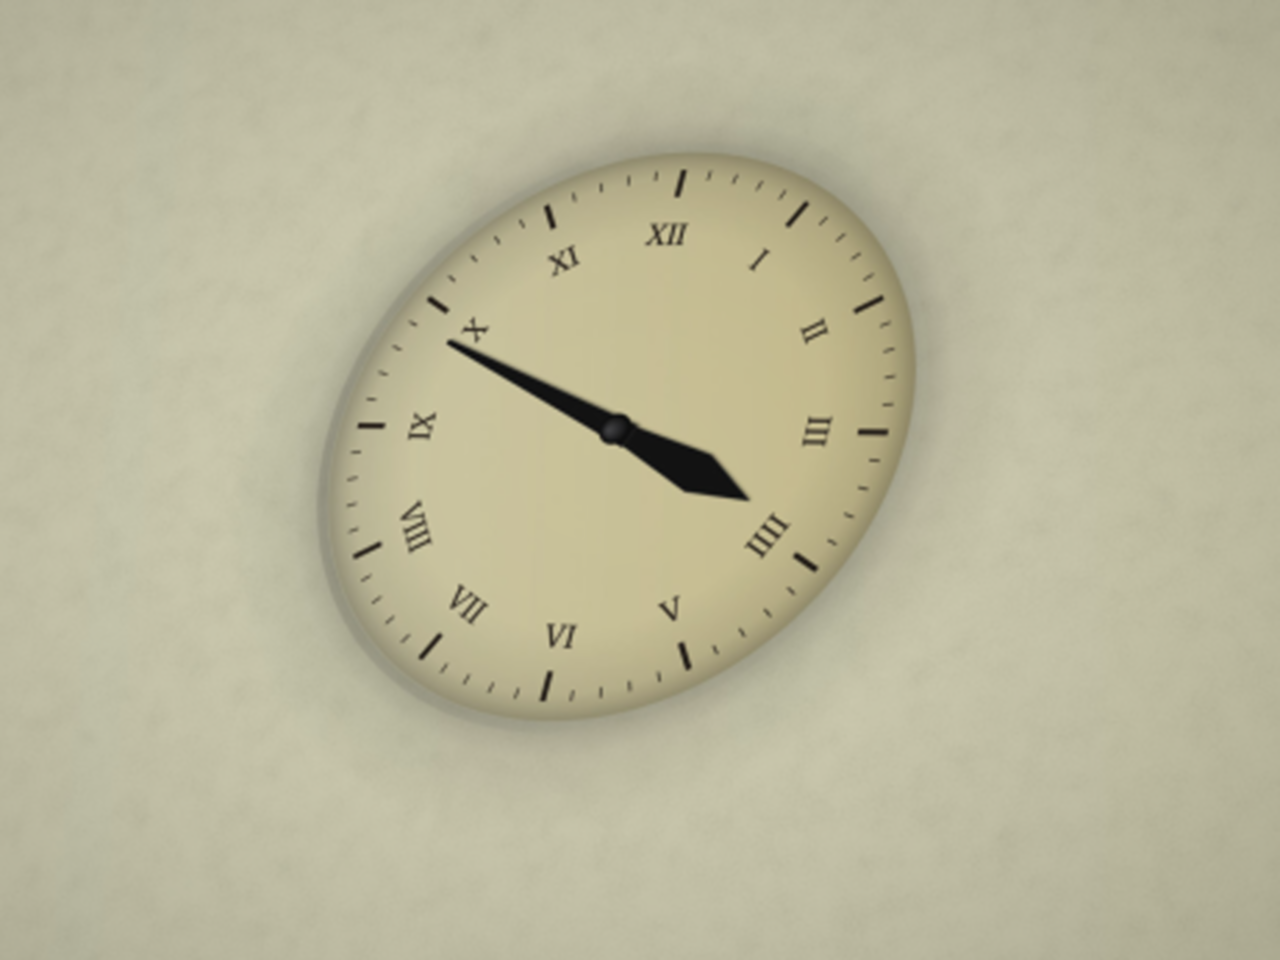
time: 3:49
